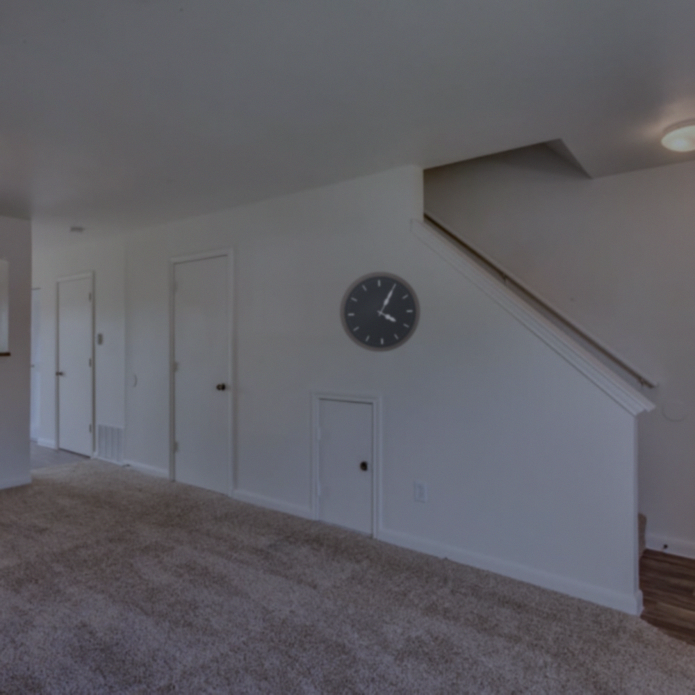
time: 4:05
